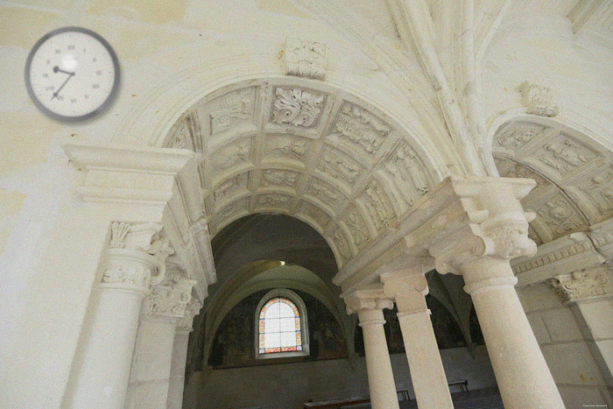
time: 9:37
